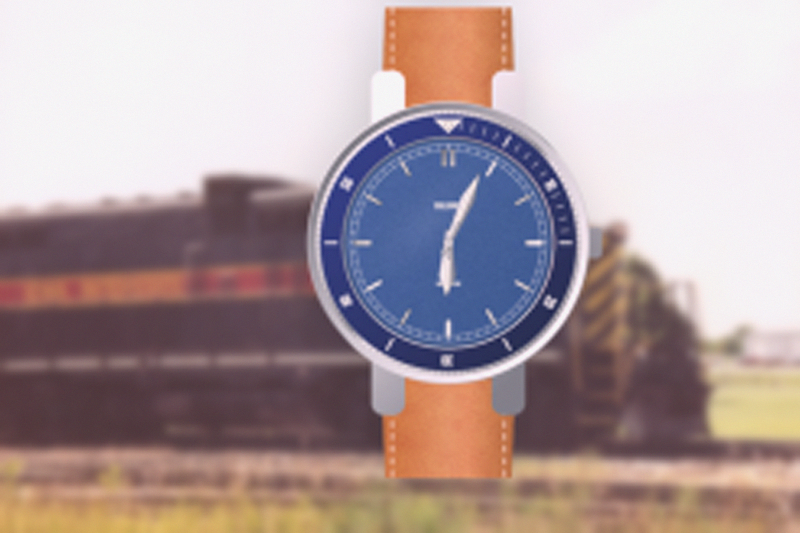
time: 6:04
